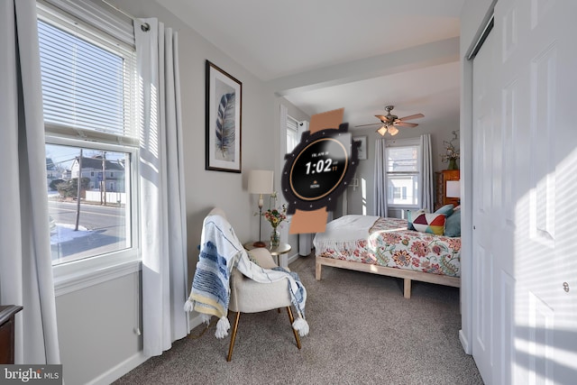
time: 1:02
